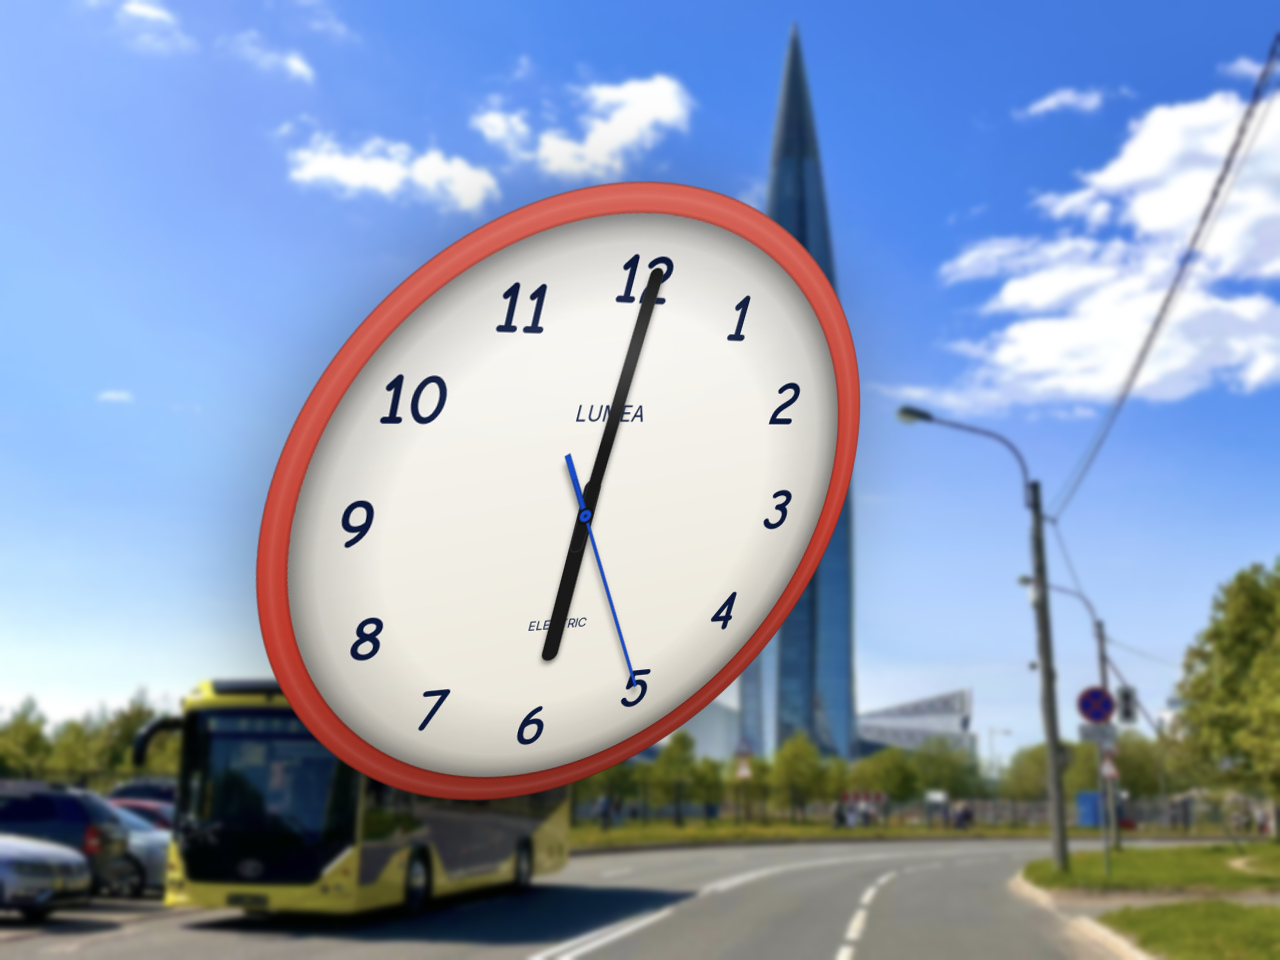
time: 6:00:25
